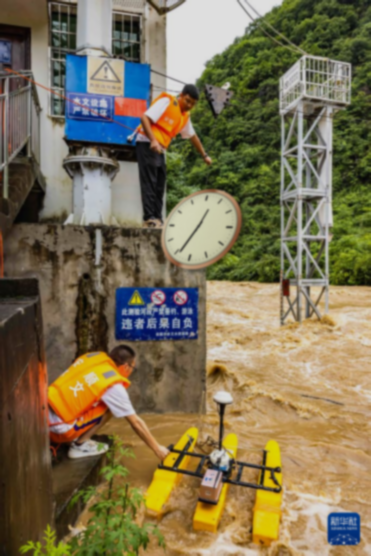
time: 12:34
